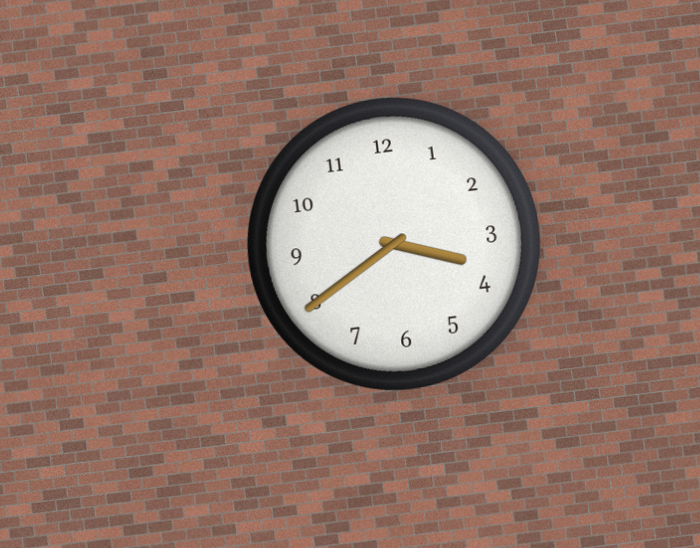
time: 3:40
